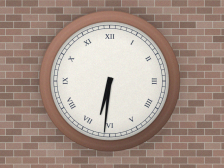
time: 6:31
